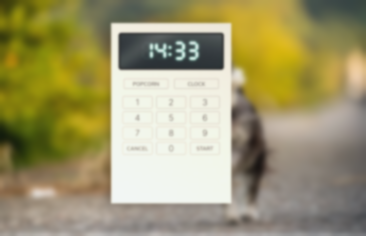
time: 14:33
